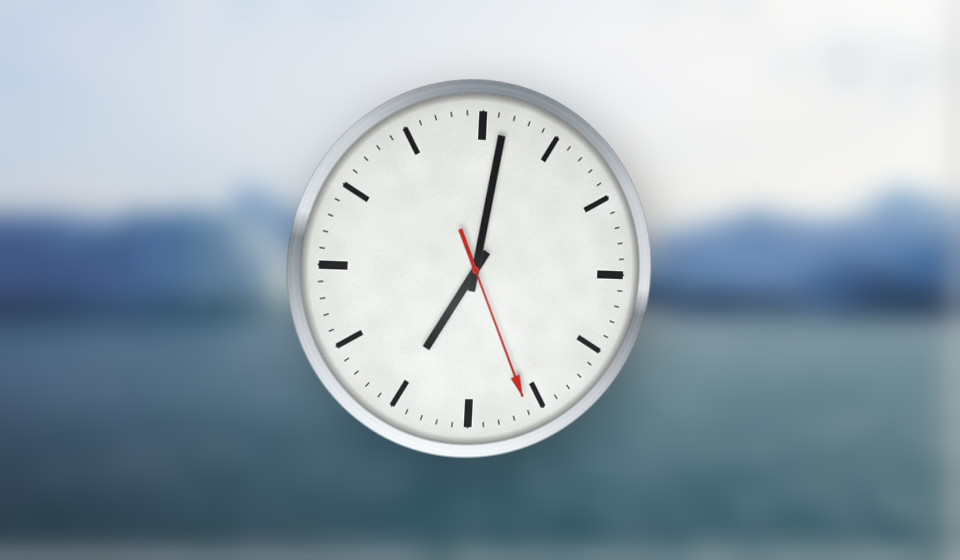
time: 7:01:26
